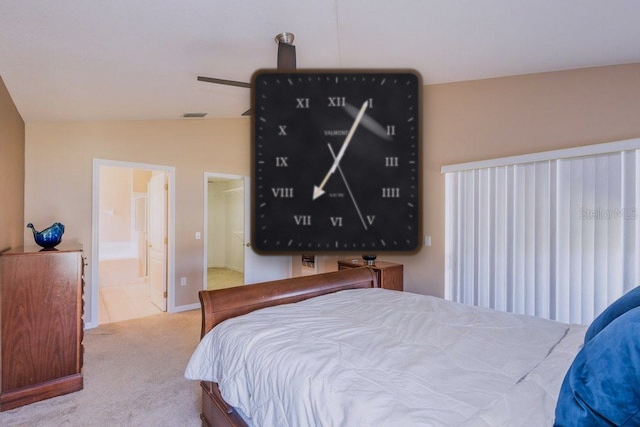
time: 7:04:26
